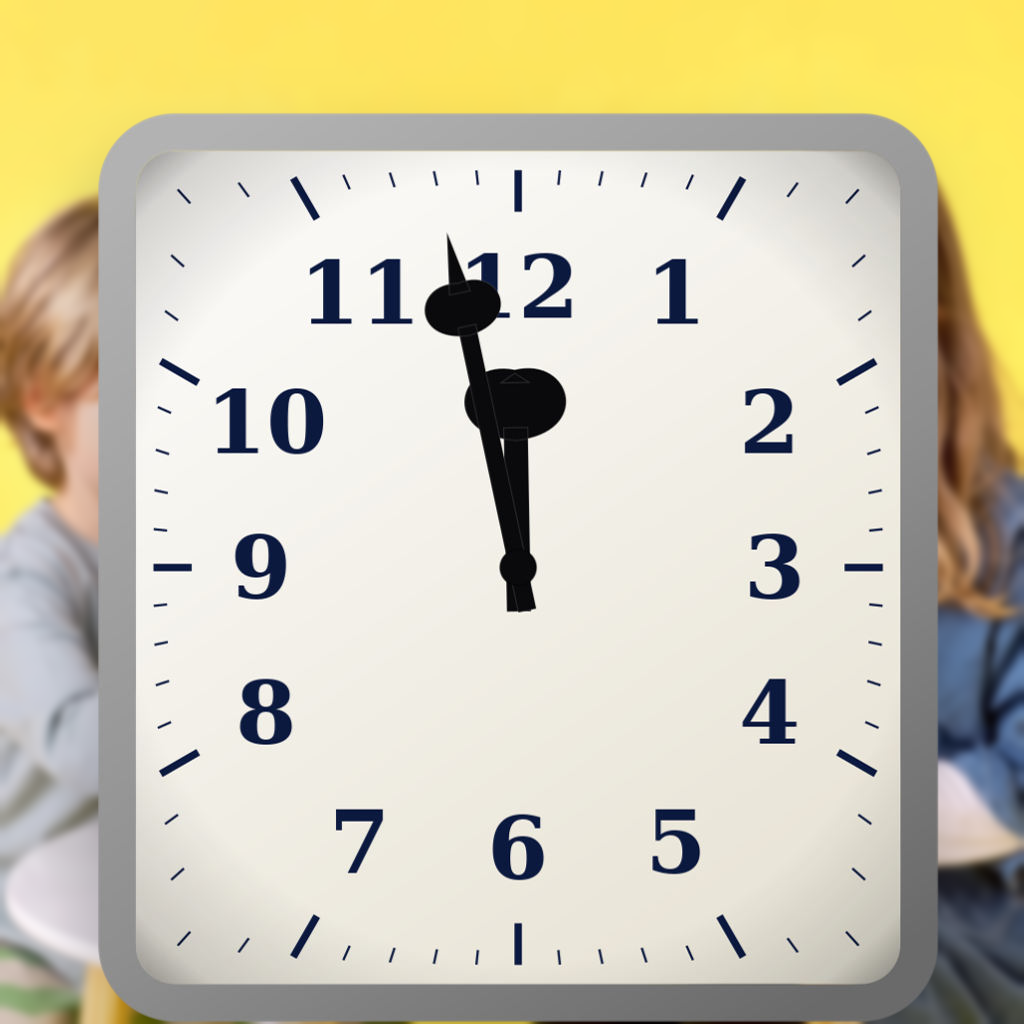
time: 11:58
